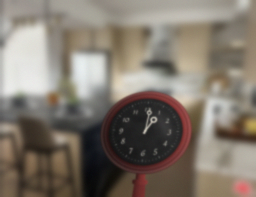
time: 1:01
